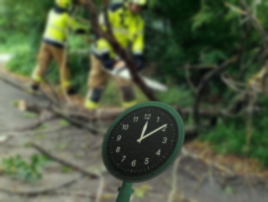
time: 12:09
